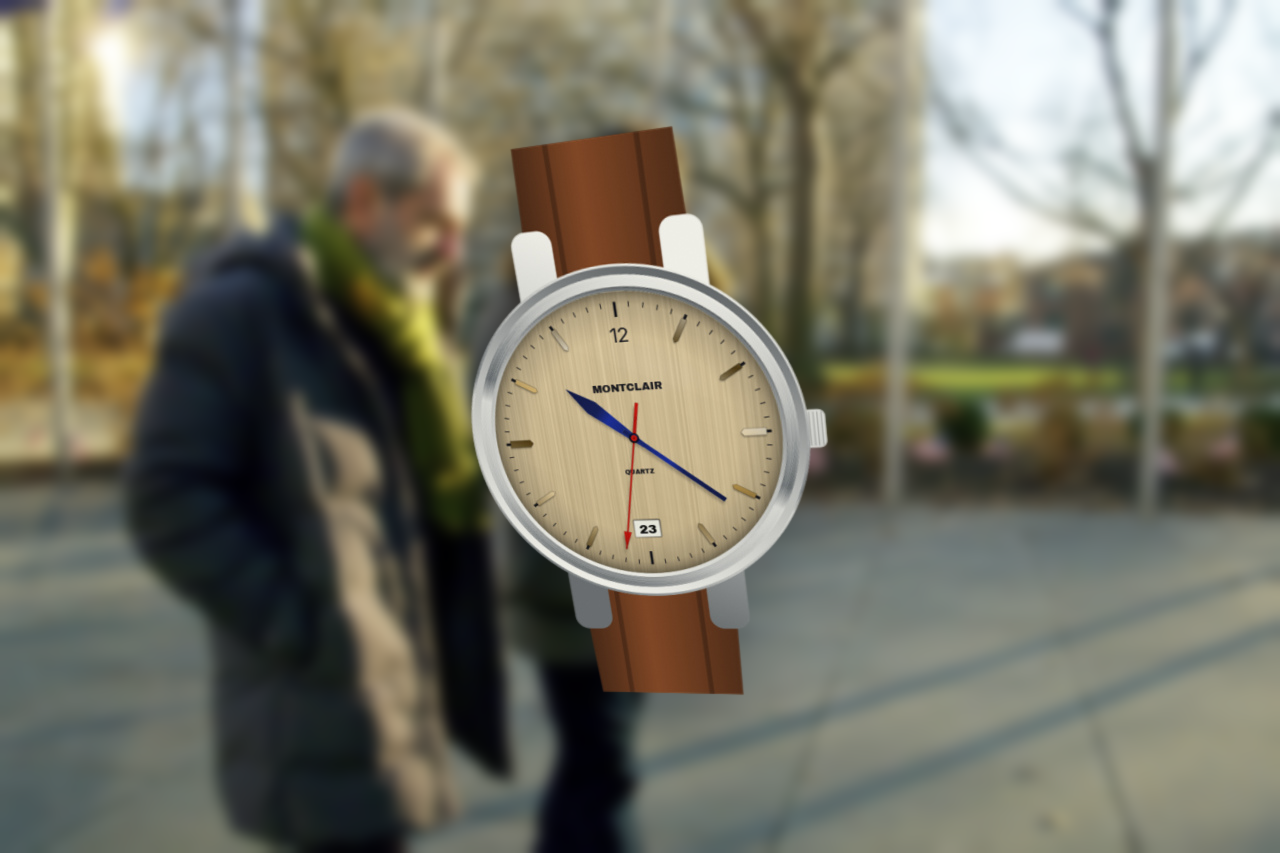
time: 10:21:32
